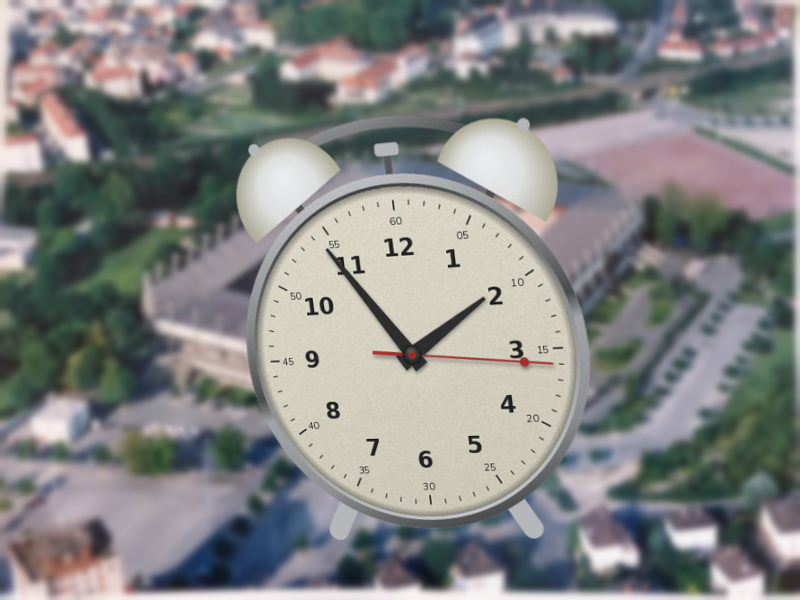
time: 1:54:16
